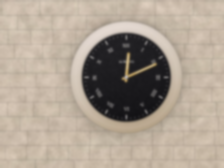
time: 12:11
